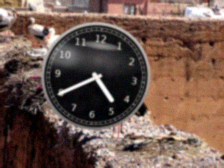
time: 4:40
